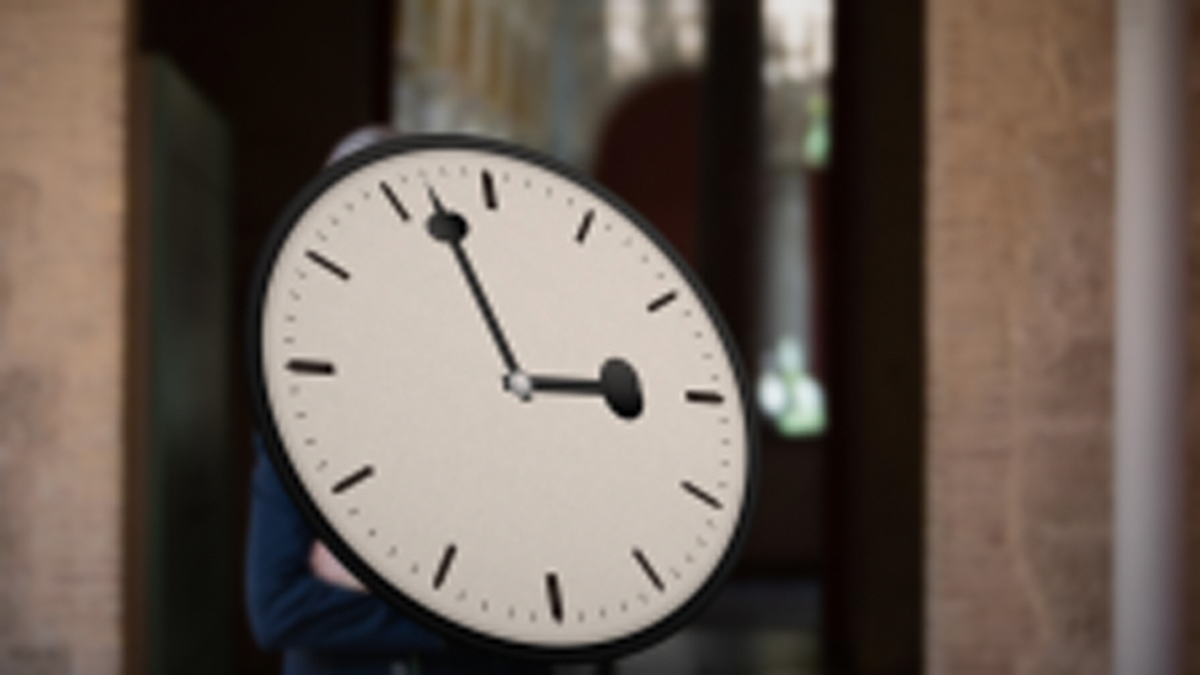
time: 2:57
